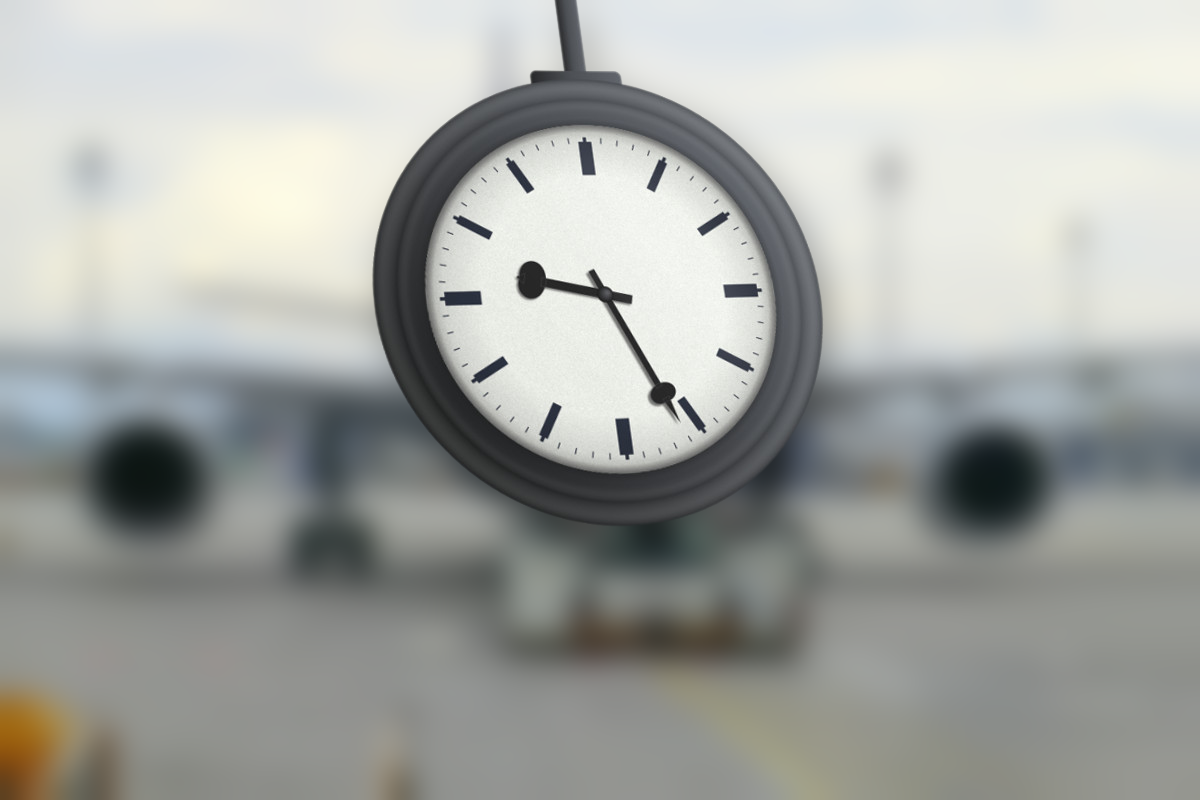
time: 9:26
